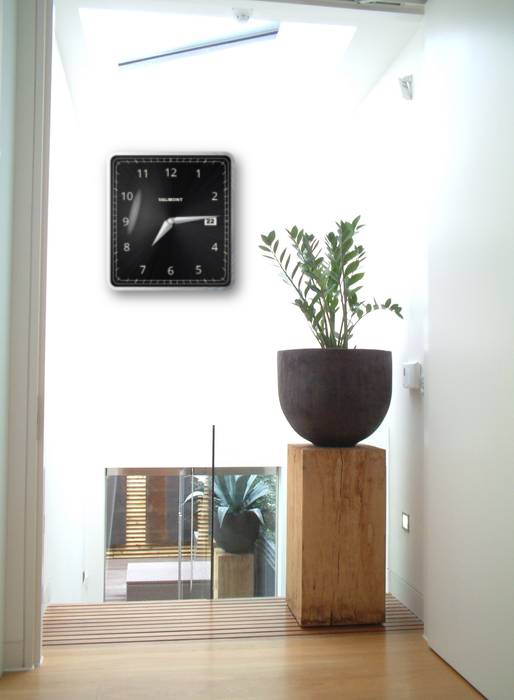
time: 7:14
